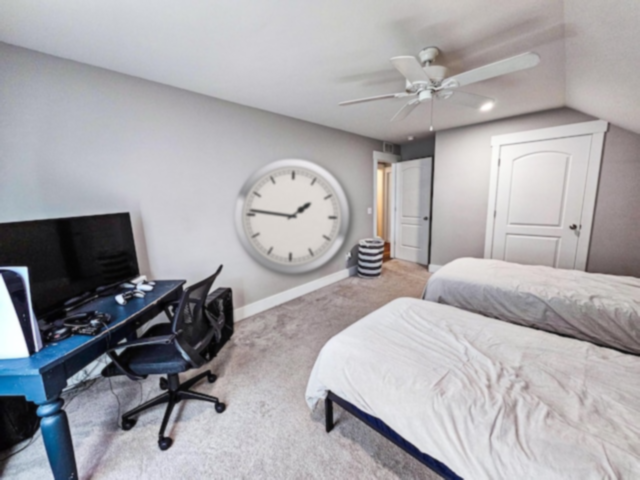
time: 1:46
